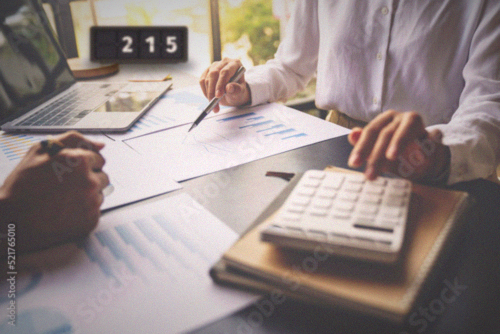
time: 2:15
